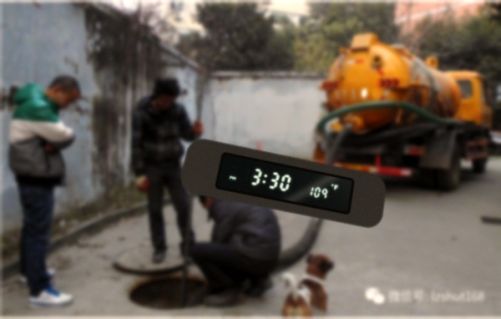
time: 3:30
